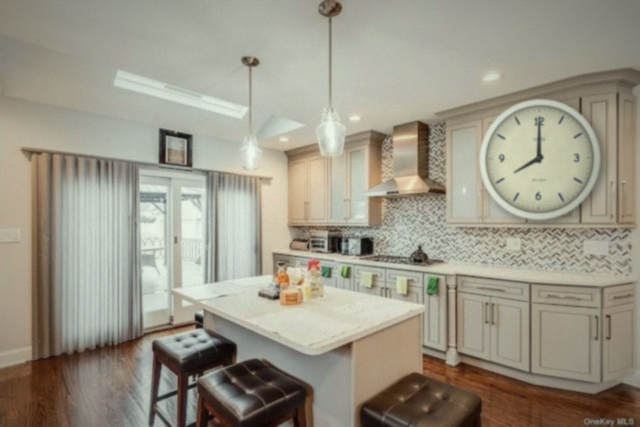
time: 8:00
